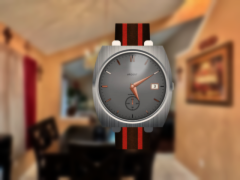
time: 5:10
